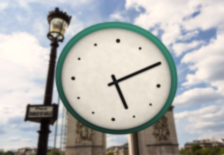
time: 5:10
